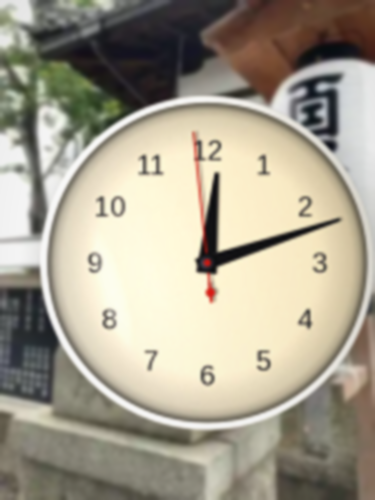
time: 12:11:59
